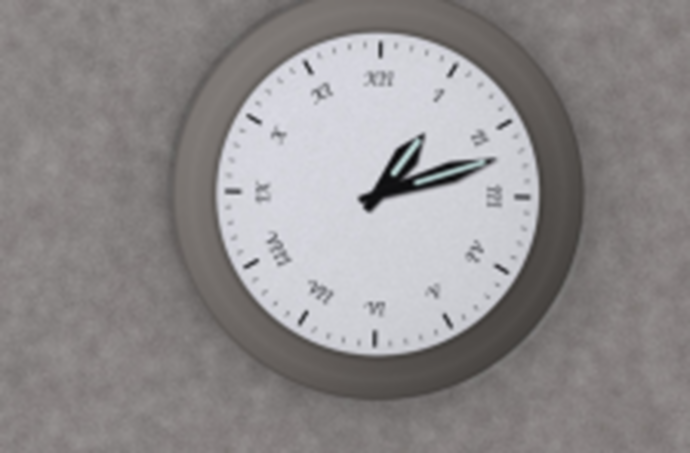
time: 1:12
